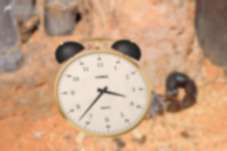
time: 3:37
